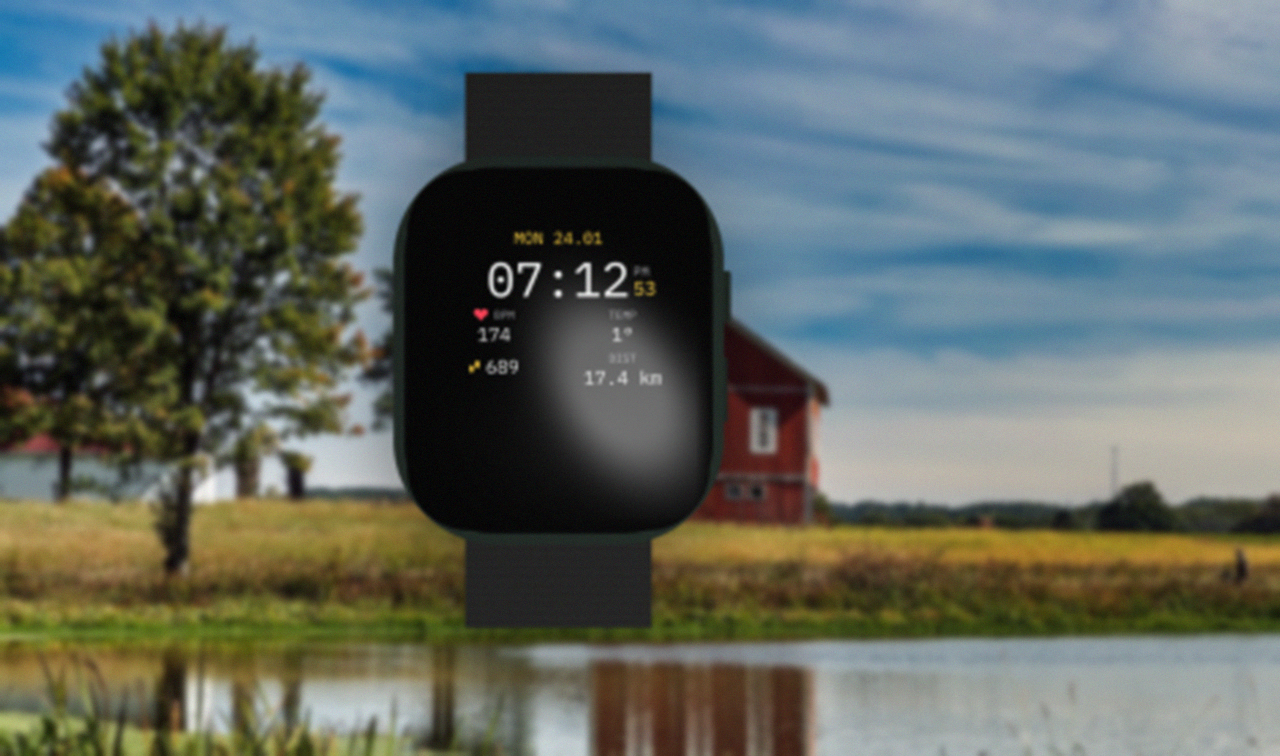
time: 7:12
